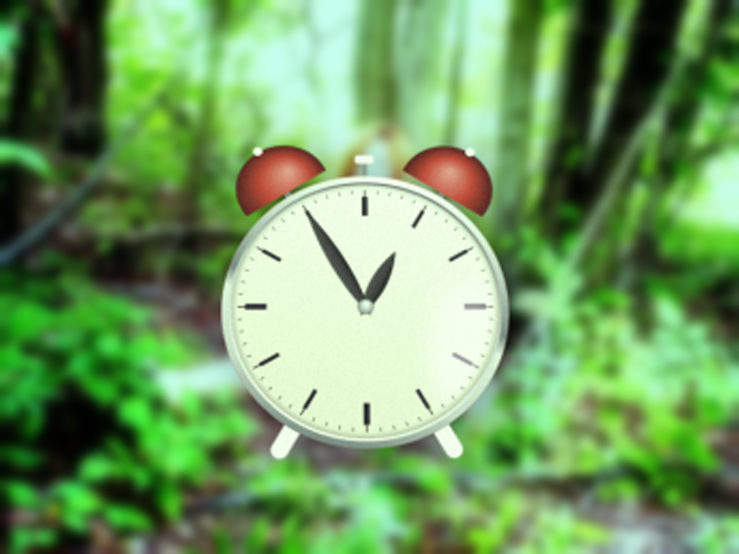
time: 12:55
